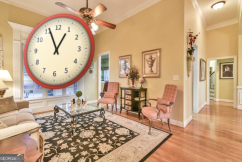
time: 12:56
